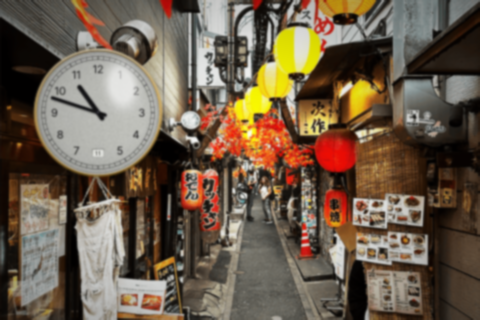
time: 10:48
